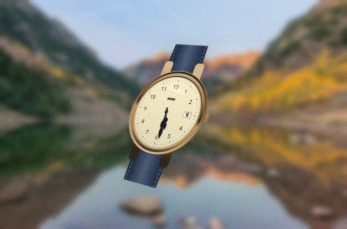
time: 5:29
